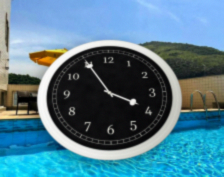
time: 3:55
